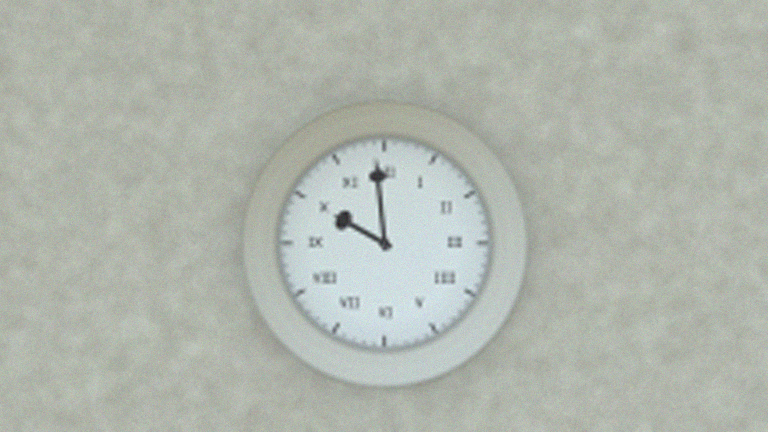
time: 9:59
